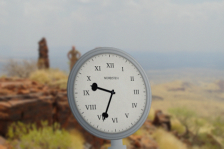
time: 9:34
